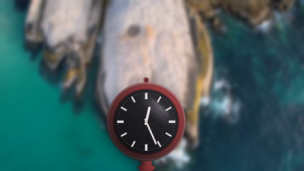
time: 12:26
